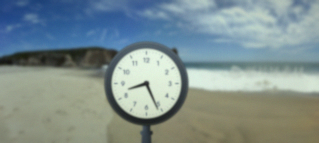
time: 8:26
